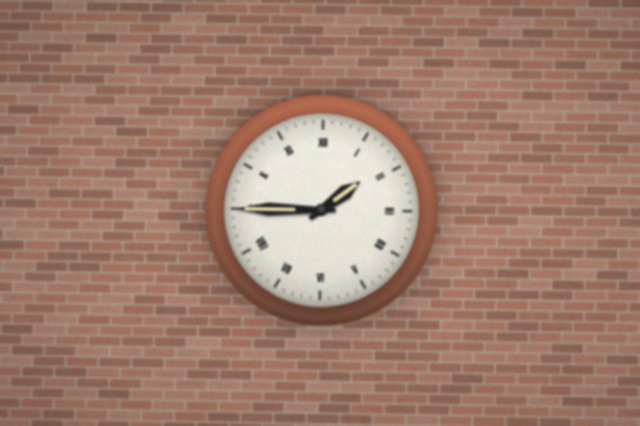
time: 1:45
